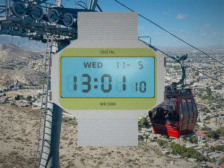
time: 13:01:10
